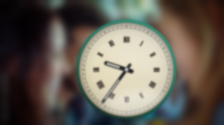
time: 9:36
